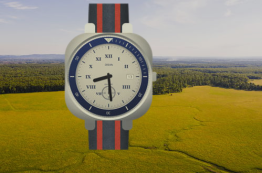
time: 8:29
